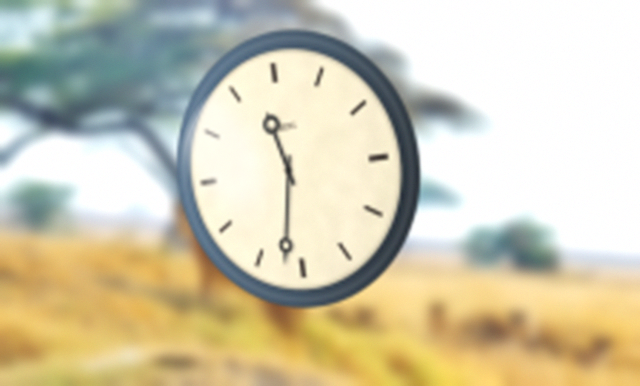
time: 11:32
